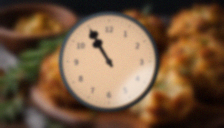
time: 10:55
